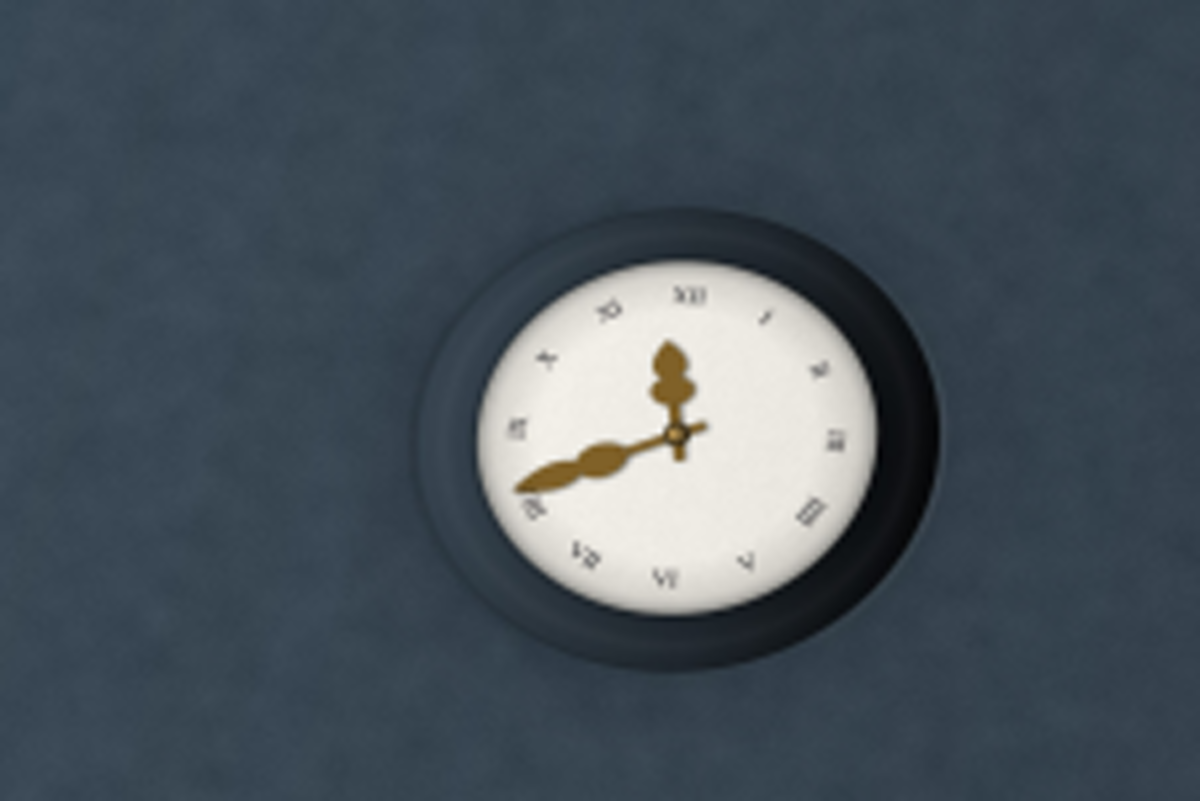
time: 11:41
